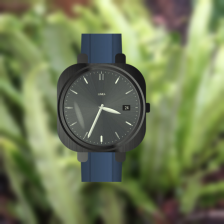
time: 3:34
